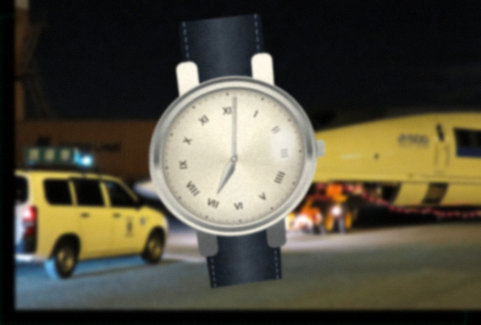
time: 7:01
